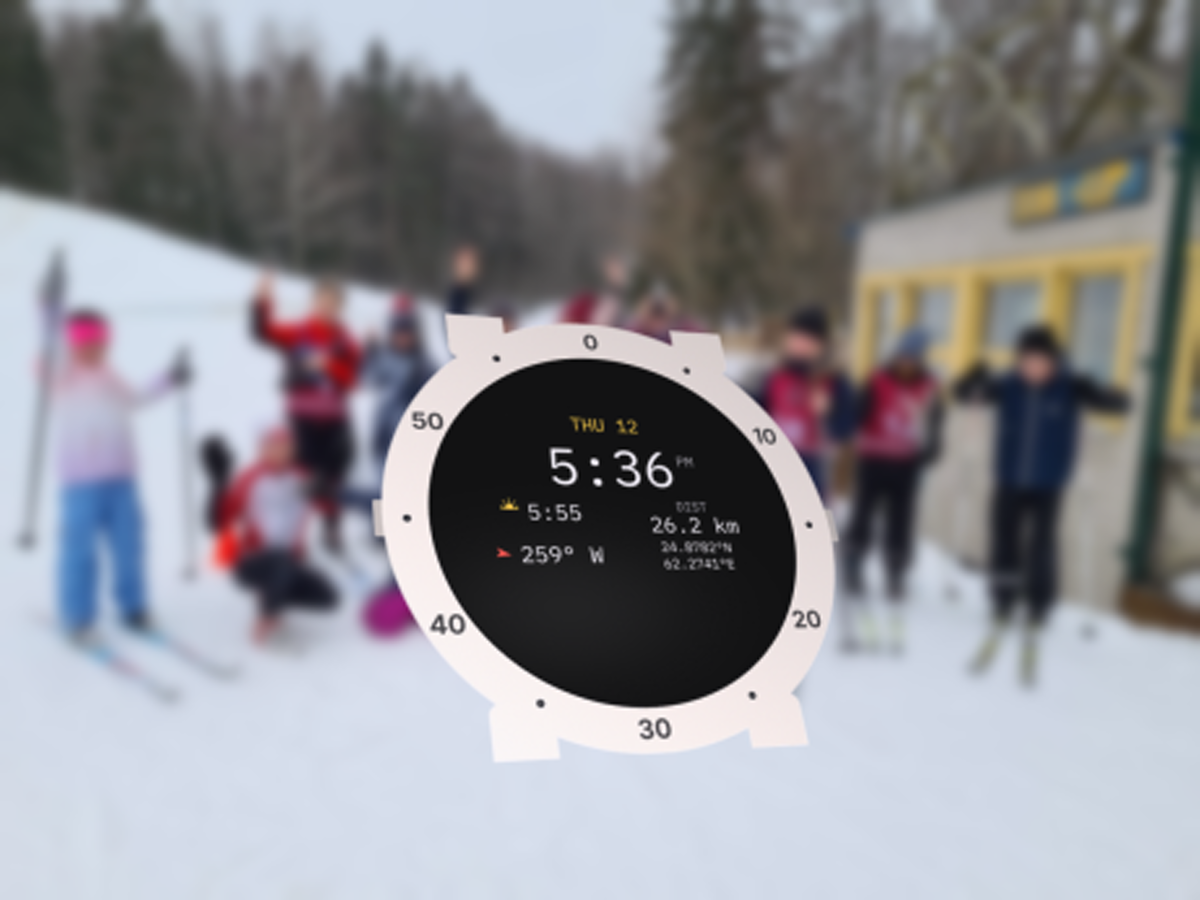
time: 5:36
